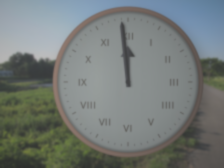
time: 11:59
